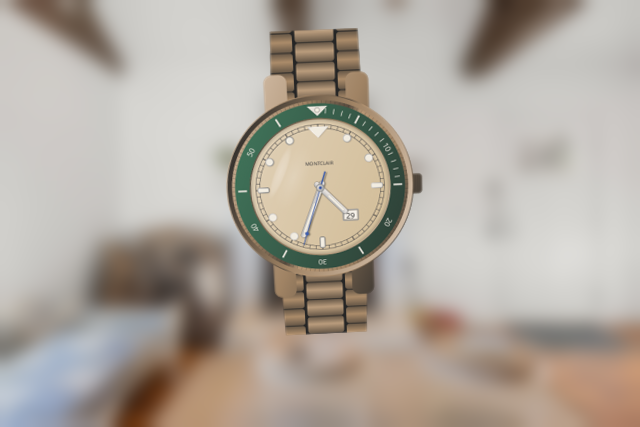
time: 4:33:33
